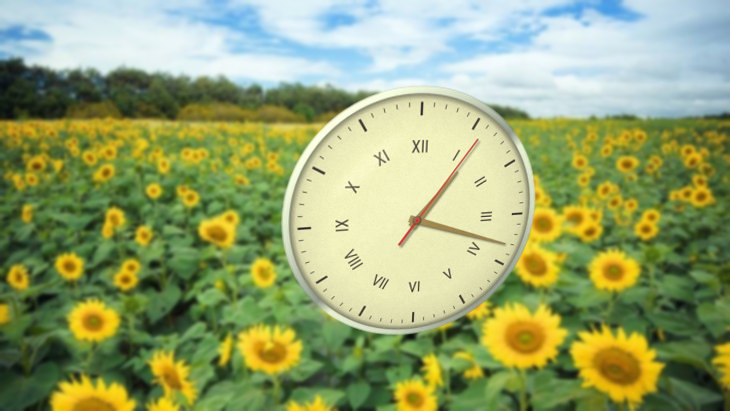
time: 1:18:06
